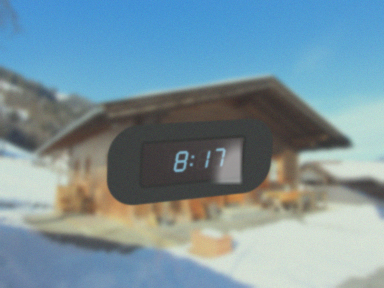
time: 8:17
